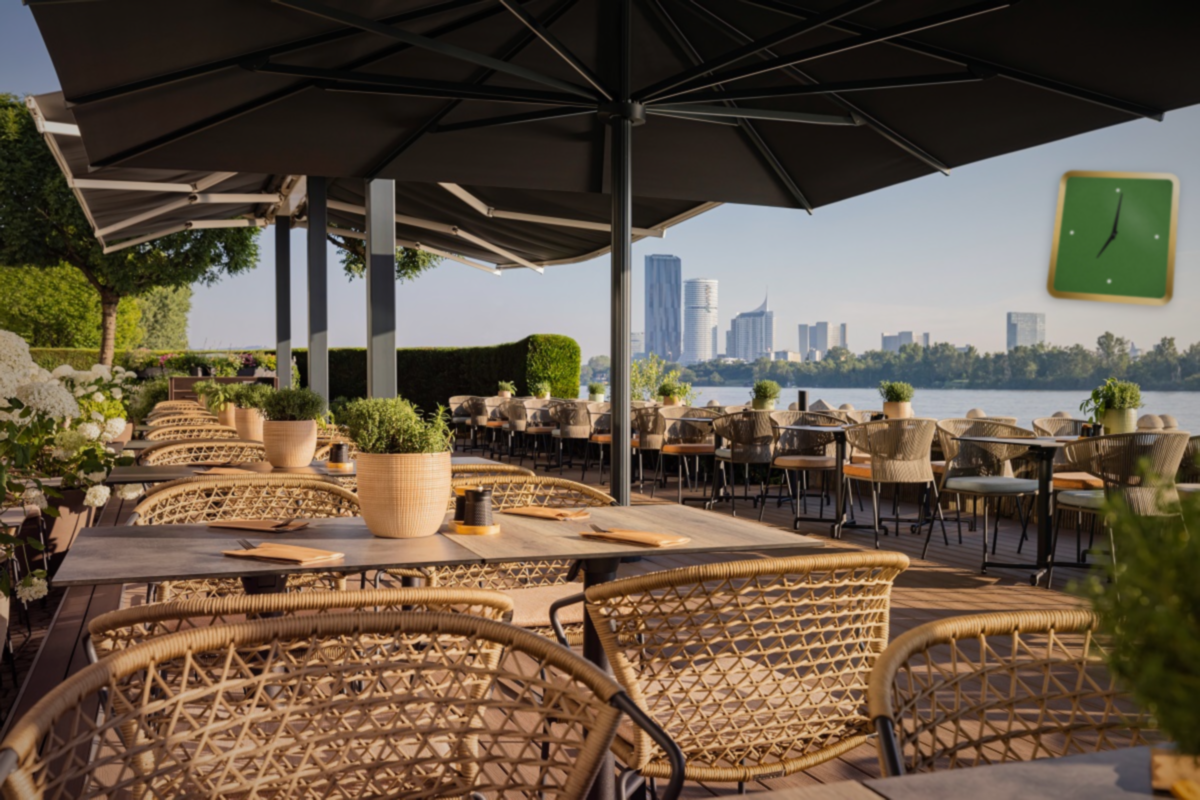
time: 7:01
